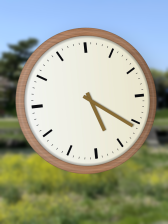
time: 5:21
